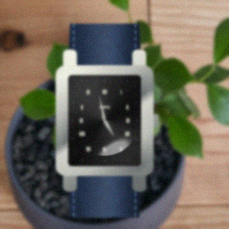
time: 4:58
